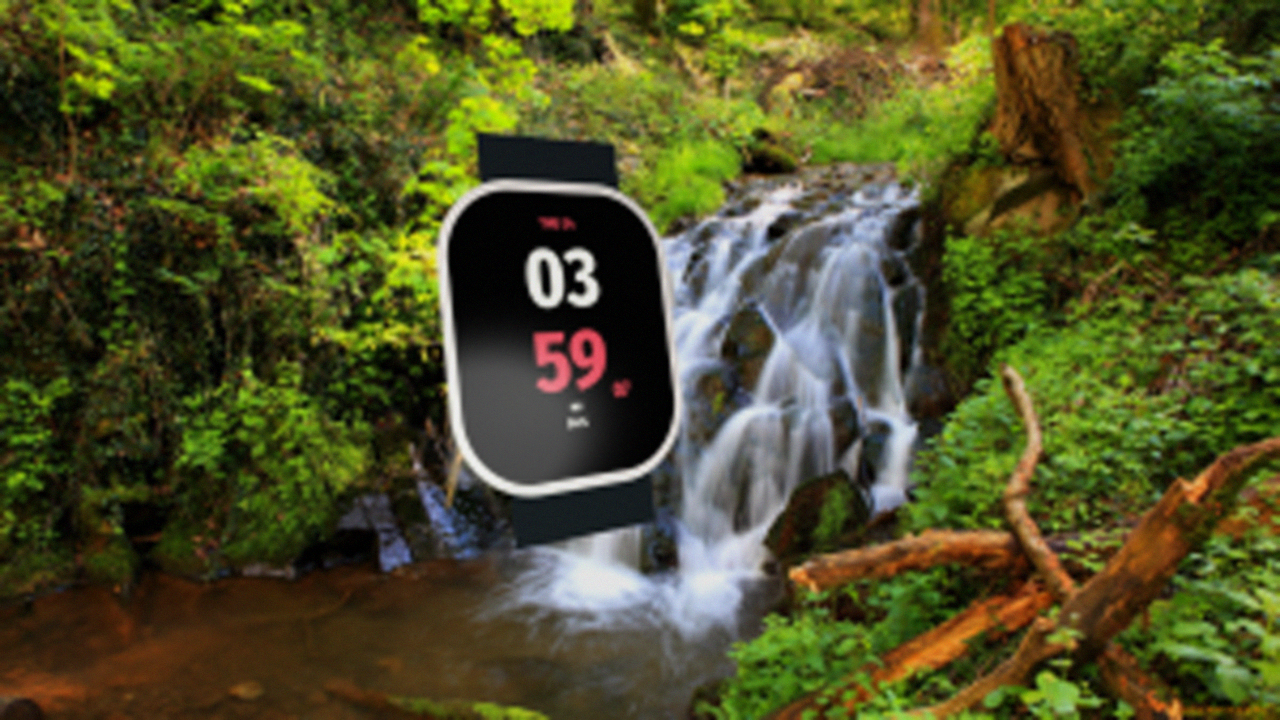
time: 3:59
